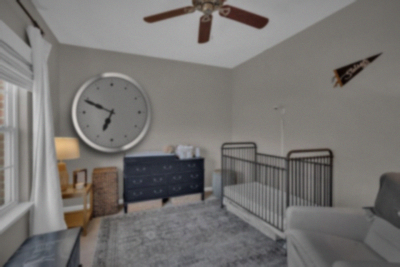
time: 6:49
